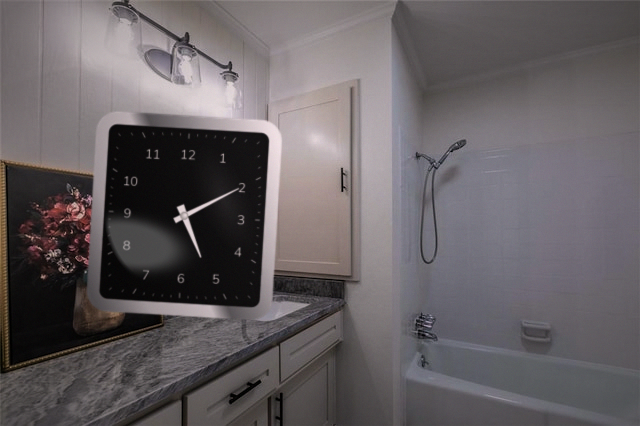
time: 5:10
